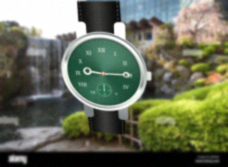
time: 9:15
